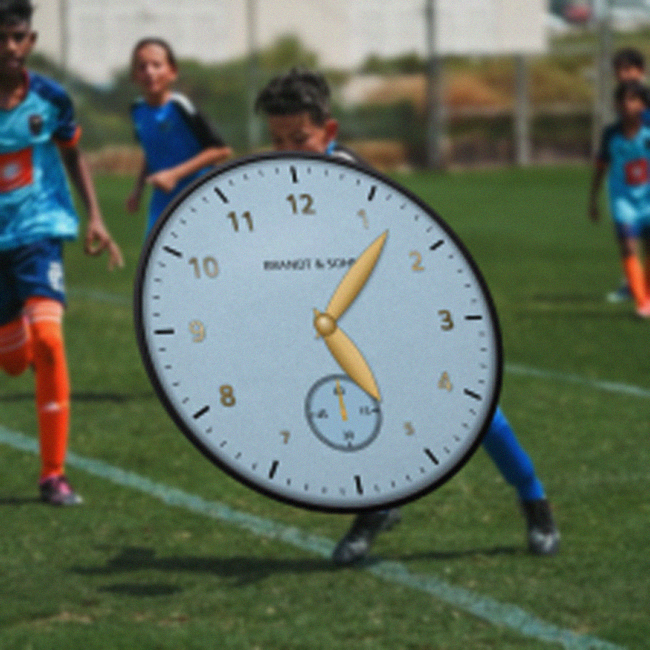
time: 5:07
